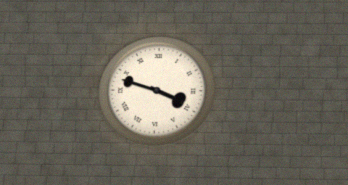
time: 3:48
